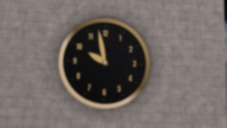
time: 9:58
